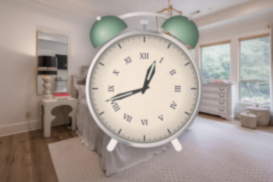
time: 12:42
